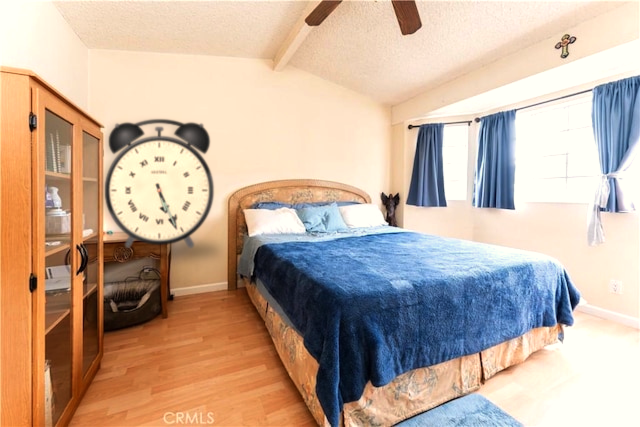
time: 5:26
